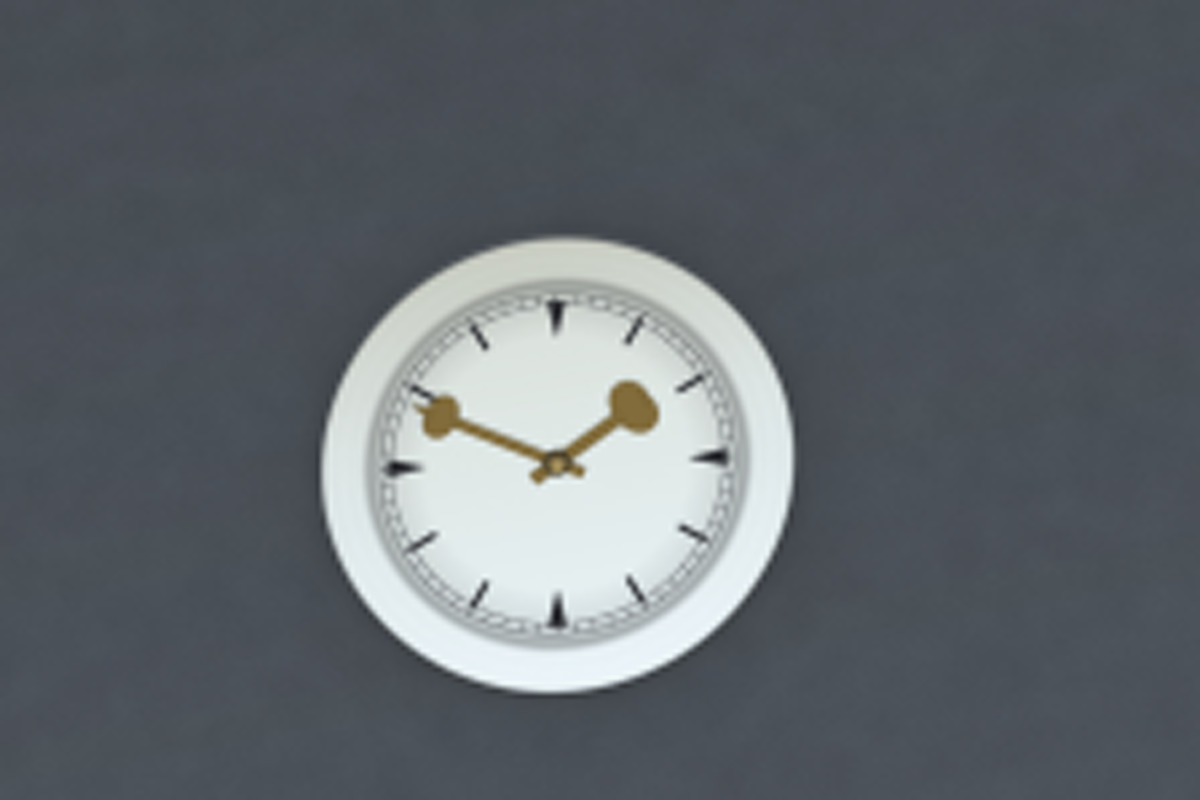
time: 1:49
